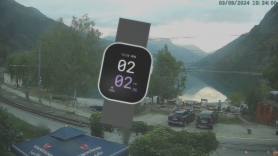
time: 2:02
